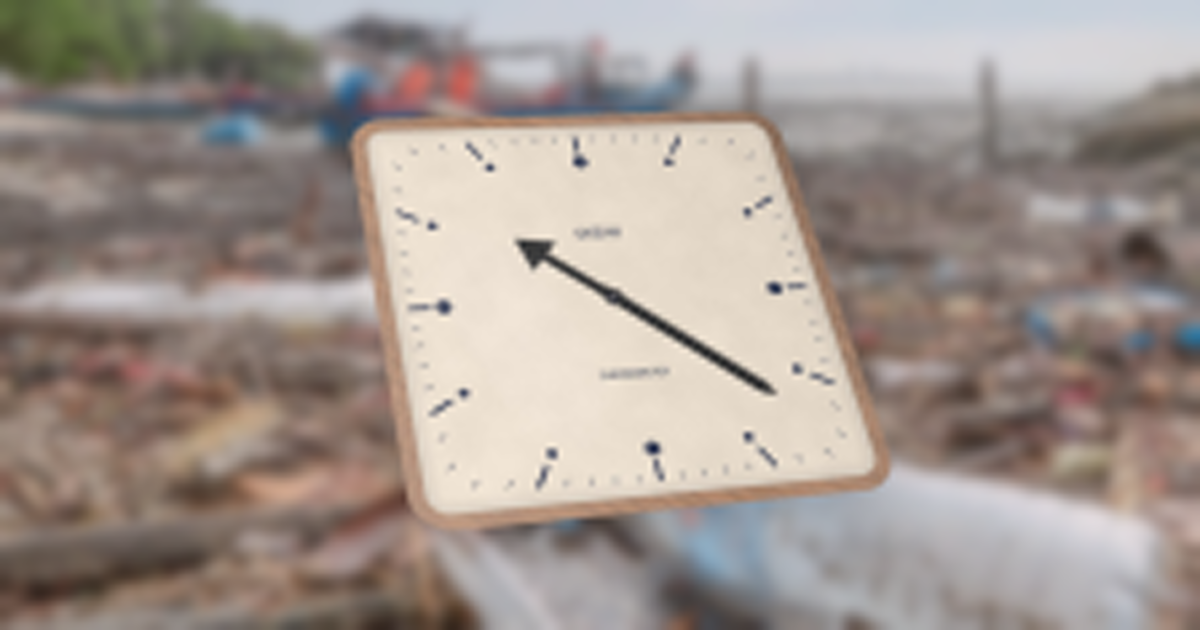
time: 10:22
